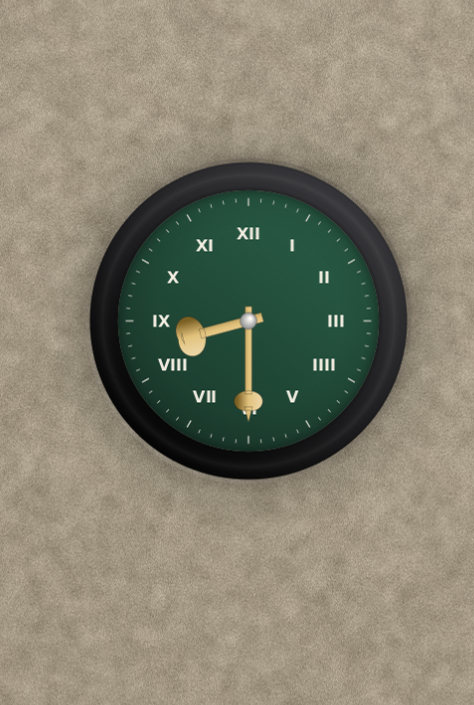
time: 8:30
